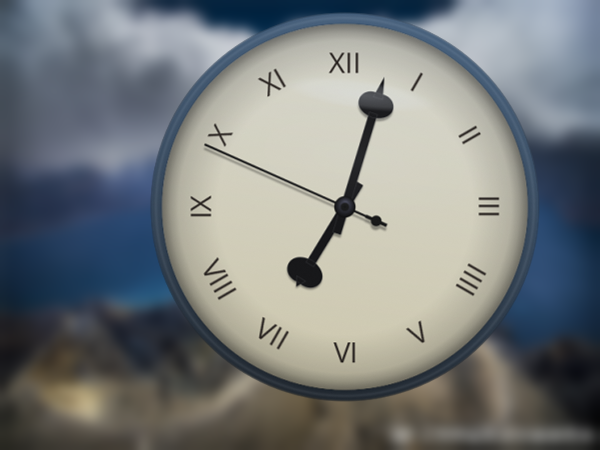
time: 7:02:49
